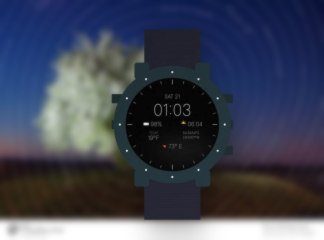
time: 1:03
